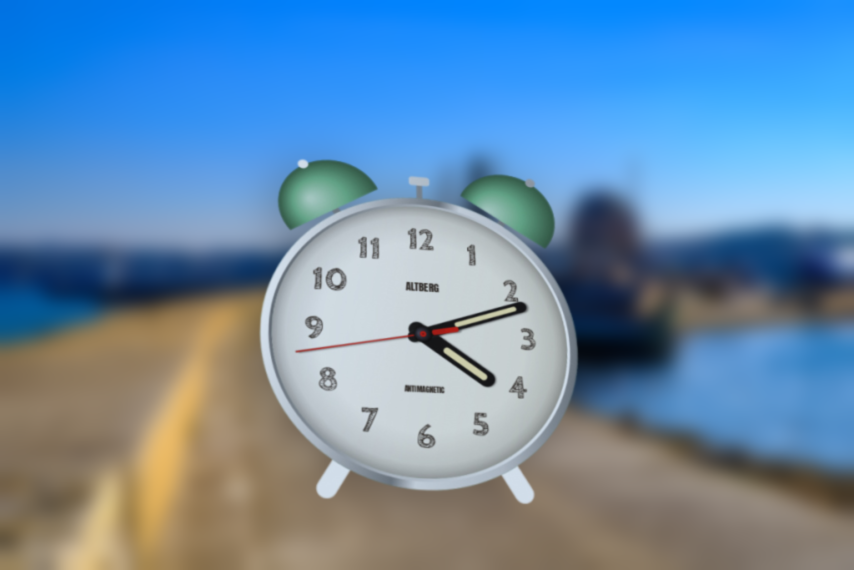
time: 4:11:43
